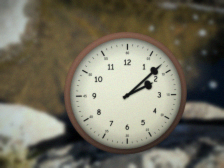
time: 2:08
